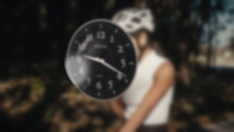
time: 9:19
